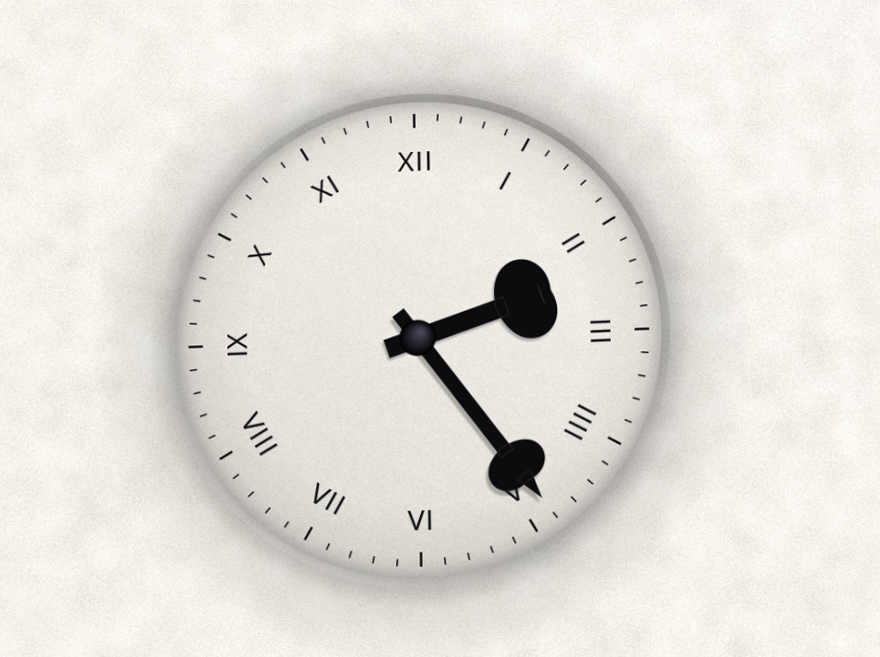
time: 2:24
